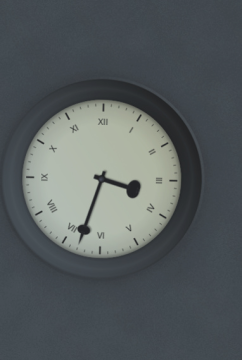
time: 3:33
